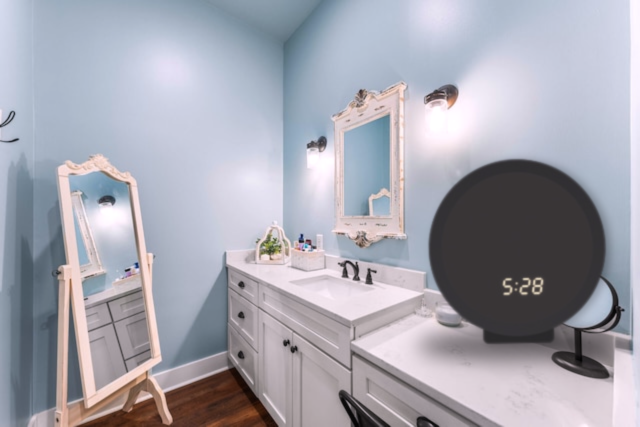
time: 5:28
